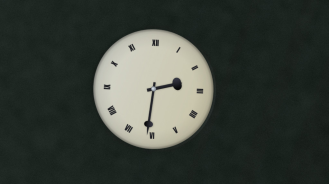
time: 2:31
